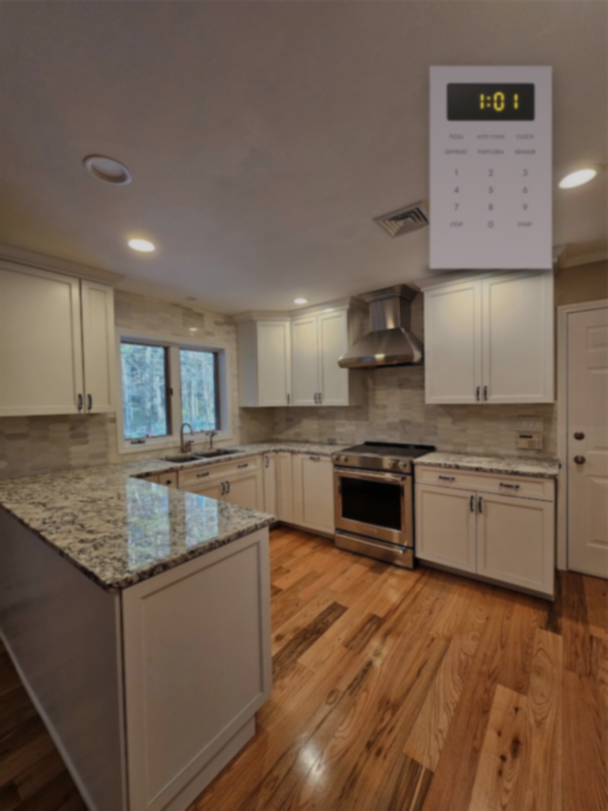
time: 1:01
